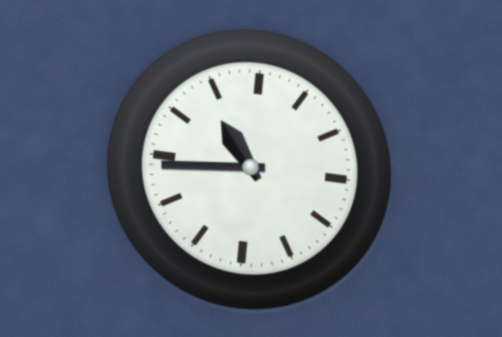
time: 10:44
